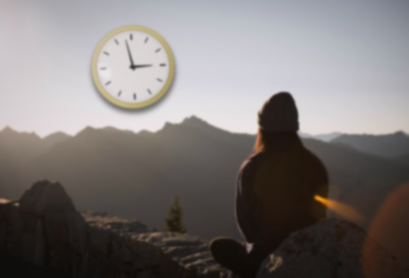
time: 2:58
